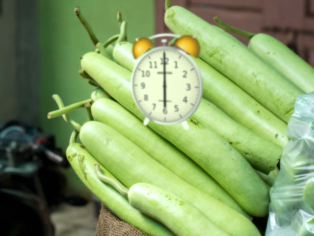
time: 6:00
